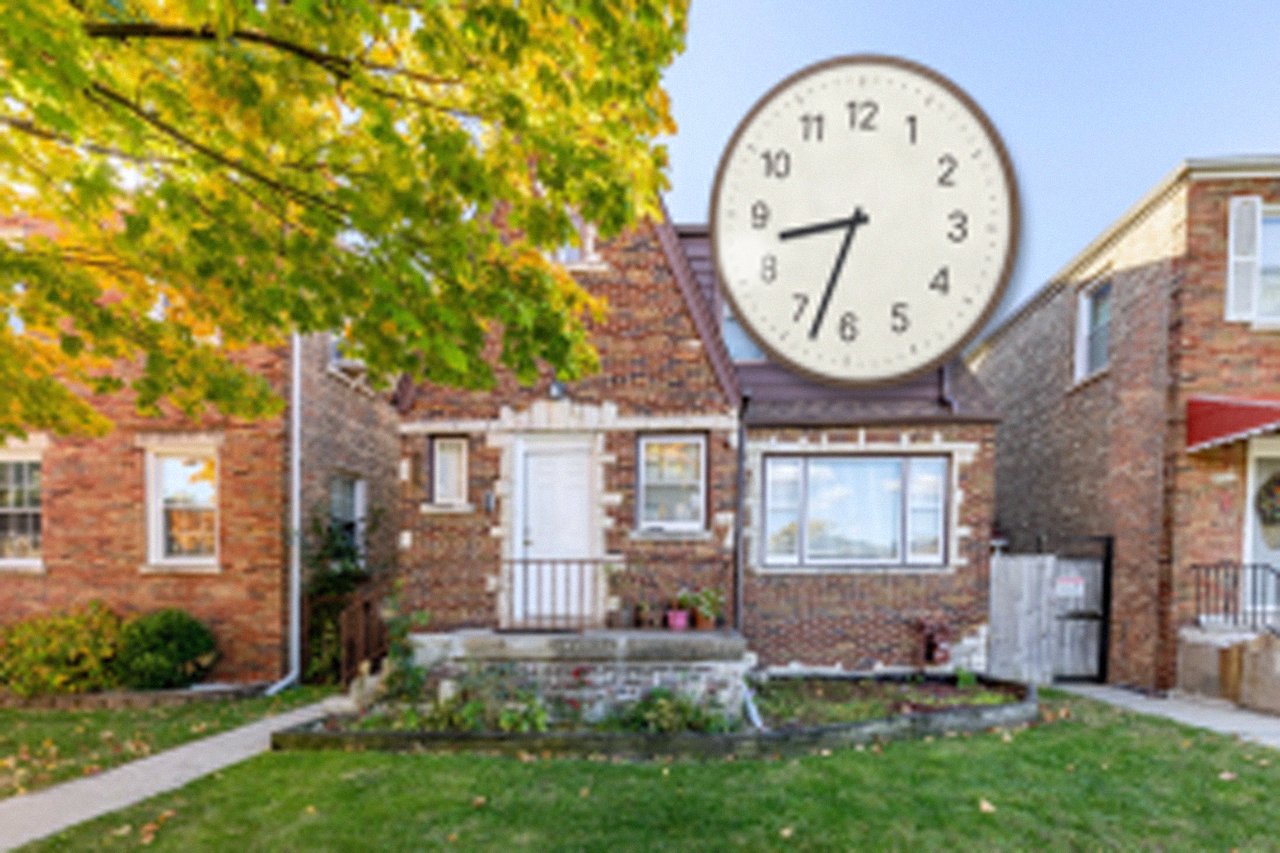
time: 8:33
